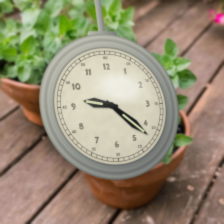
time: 9:22
